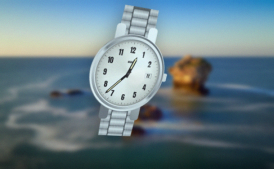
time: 12:37
